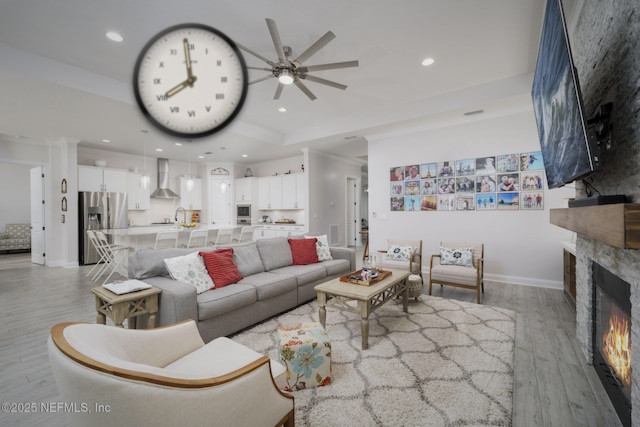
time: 7:59
